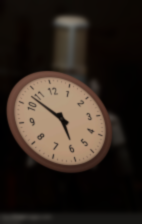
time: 5:53
